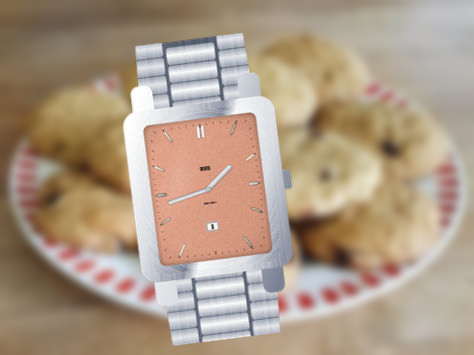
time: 1:43
